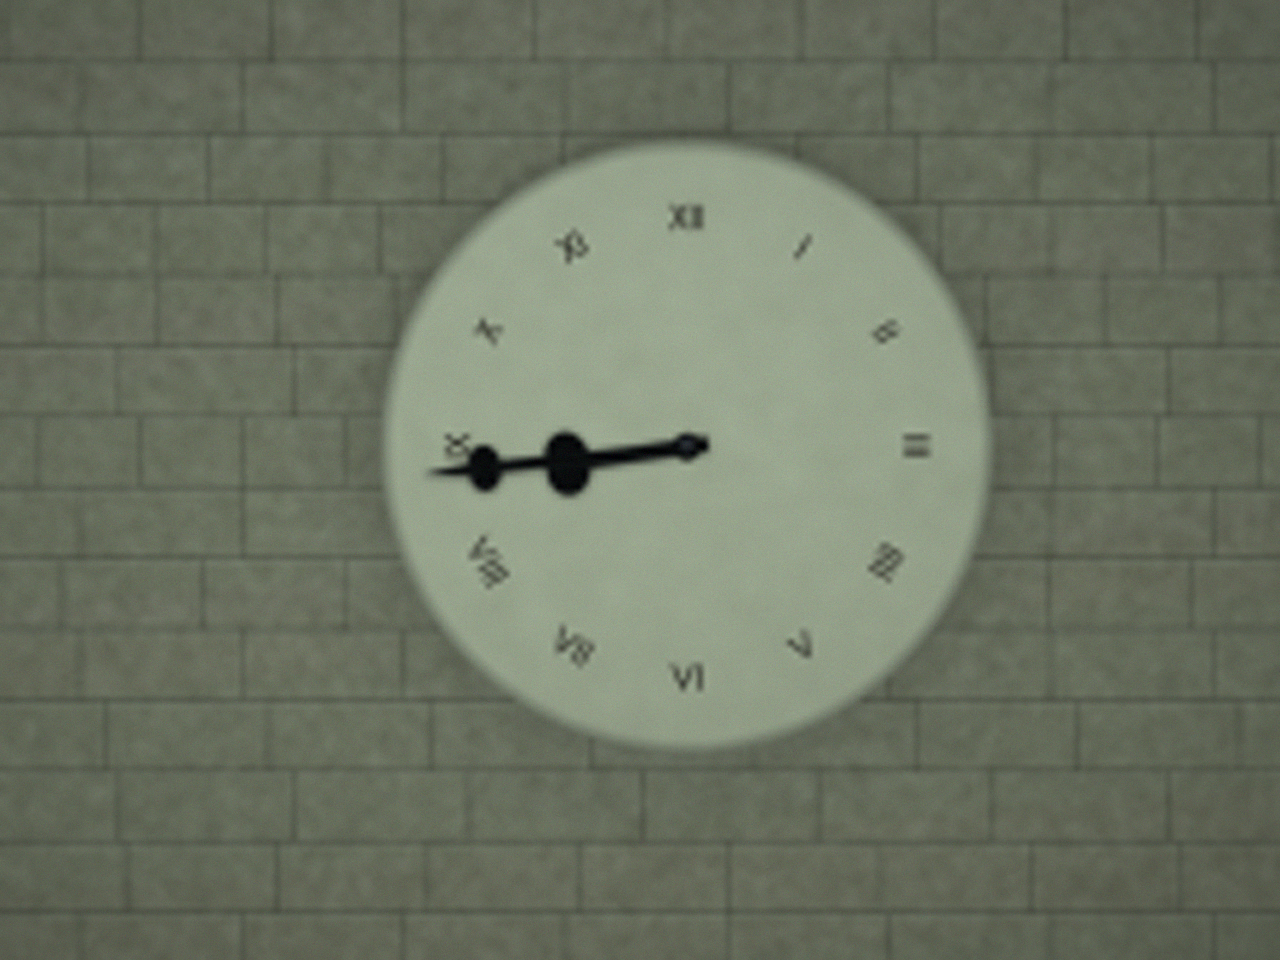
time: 8:44
